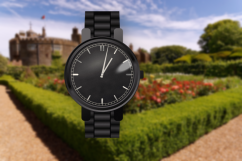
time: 1:02
